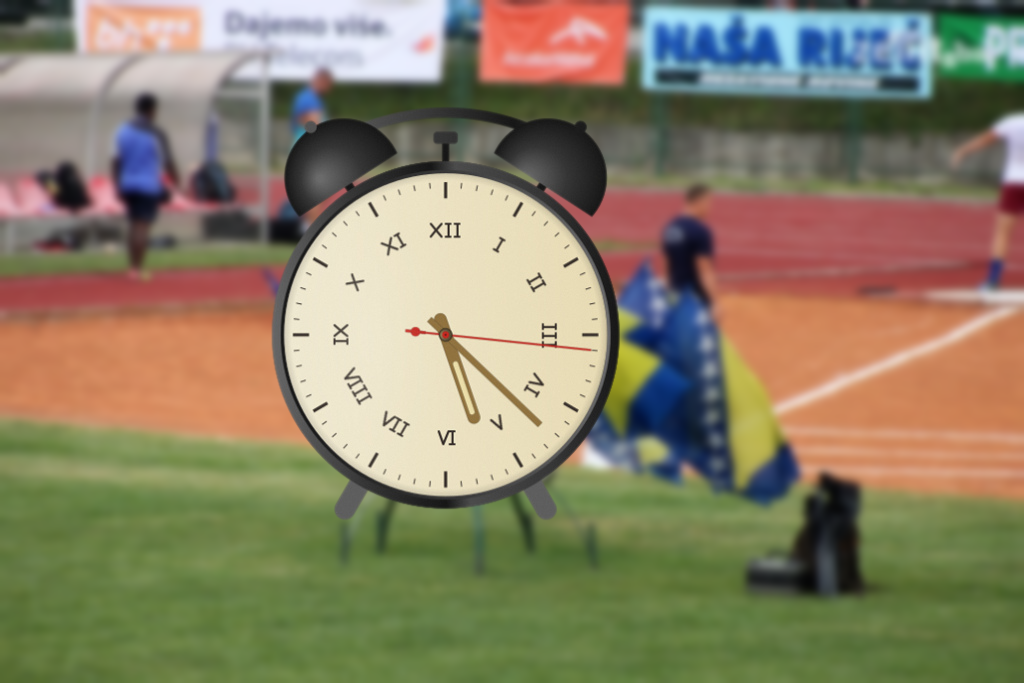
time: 5:22:16
